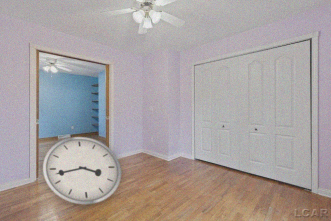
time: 3:43
